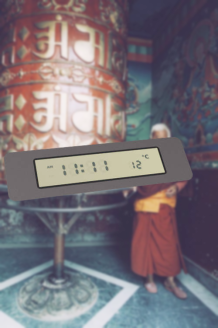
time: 11:11
